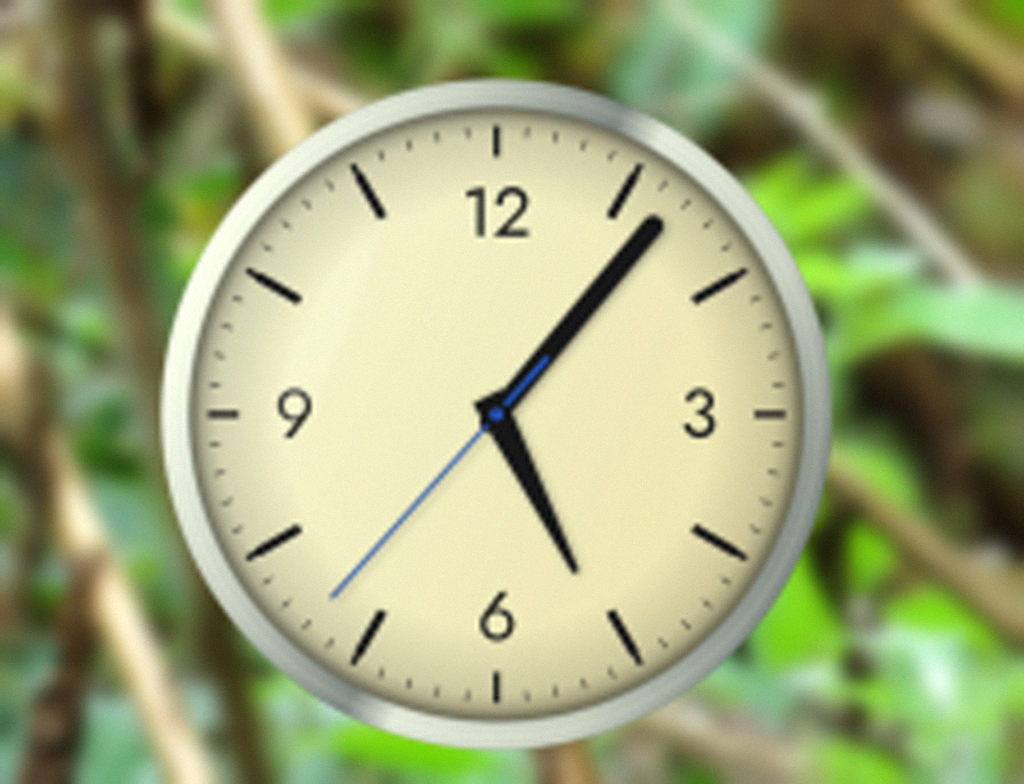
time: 5:06:37
